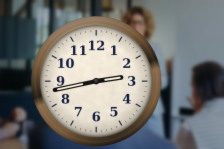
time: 2:43
